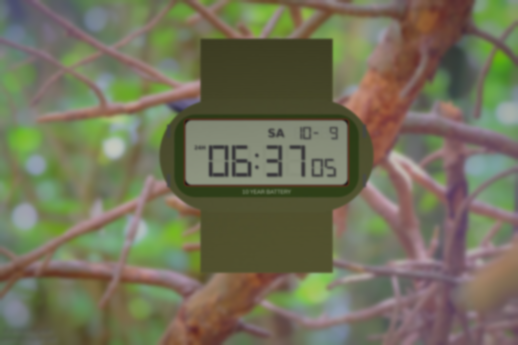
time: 6:37:05
